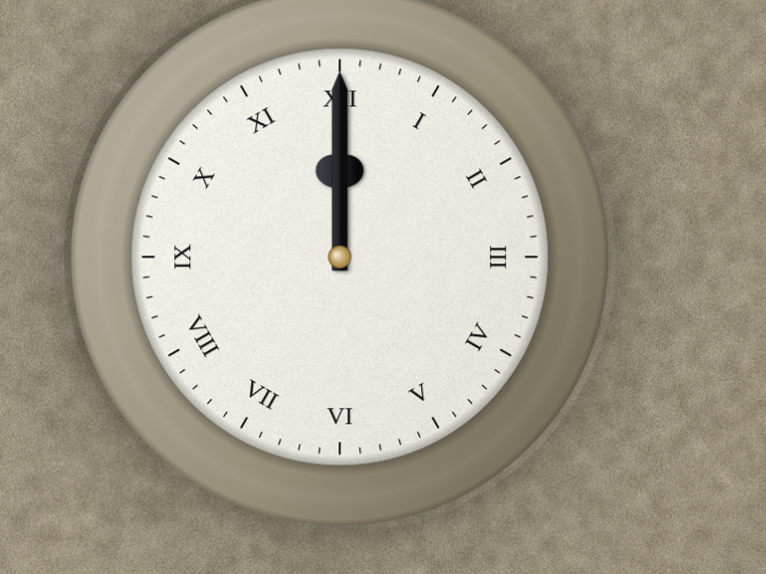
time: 12:00
